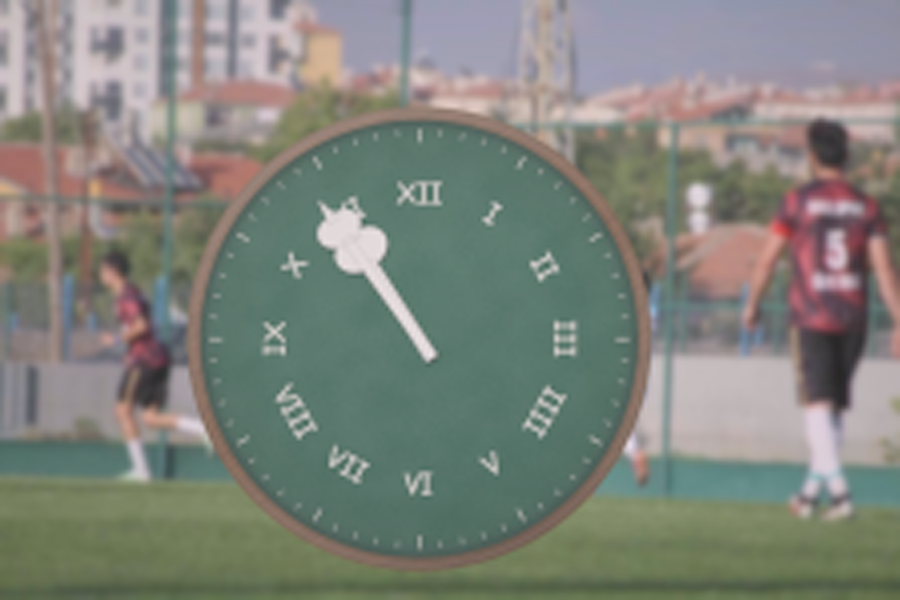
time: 10:54
